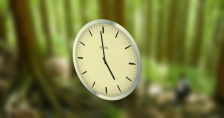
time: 4:59
